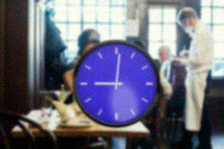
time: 9:01
